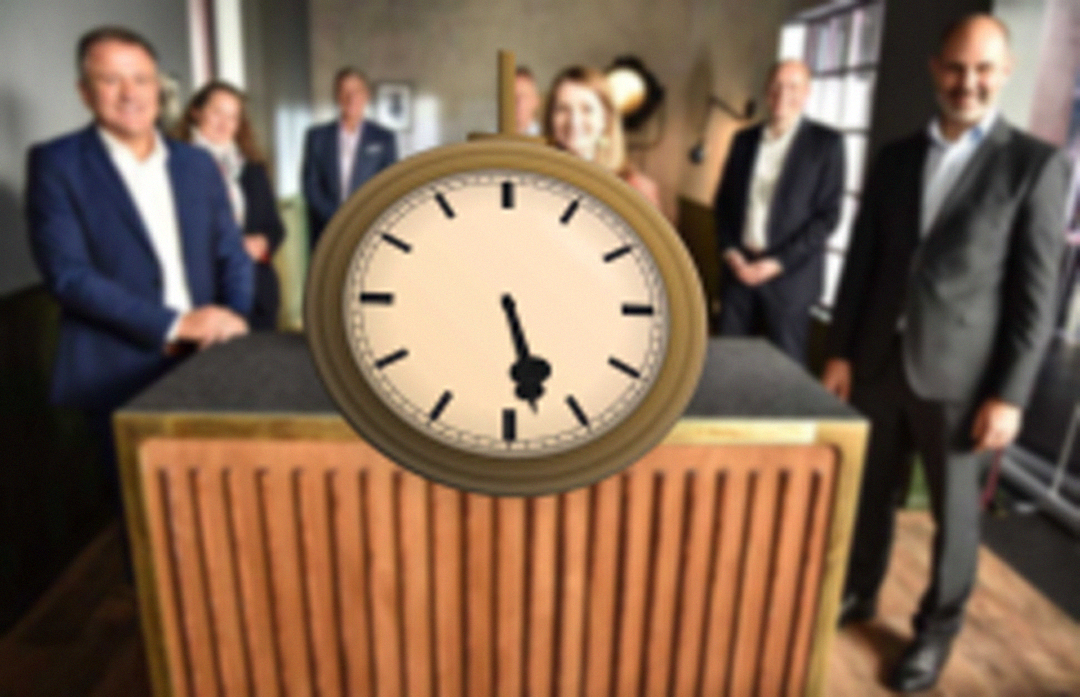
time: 5:28
